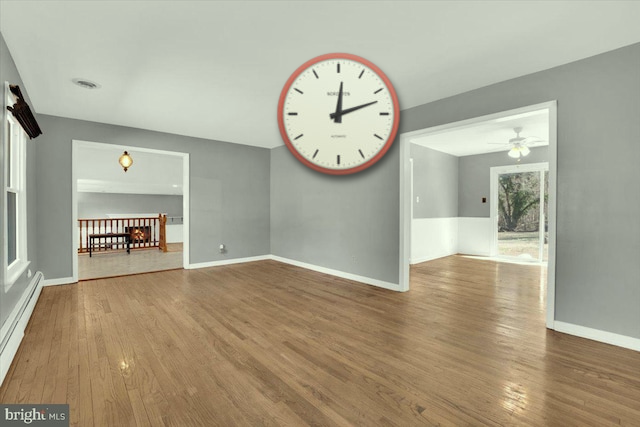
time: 12:12
